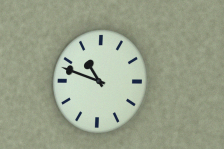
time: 10:48
